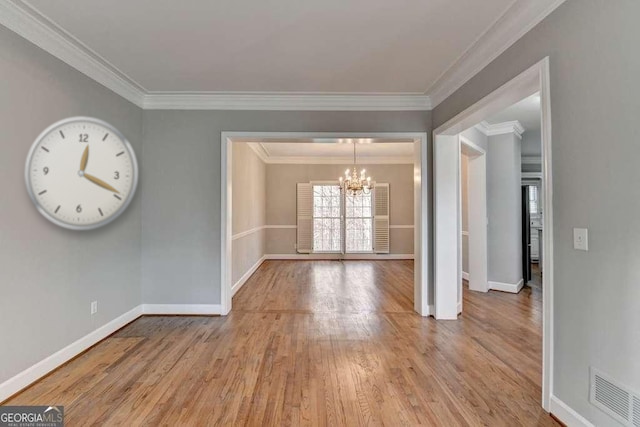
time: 12:19
